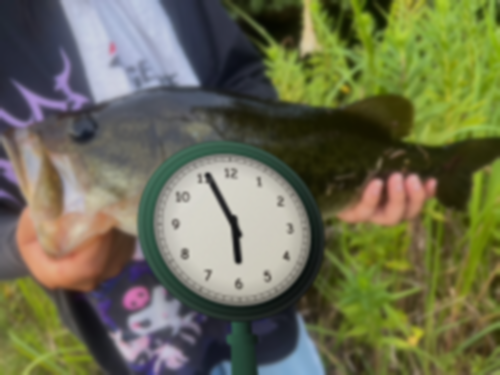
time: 5:56
